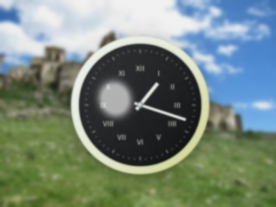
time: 1:18
